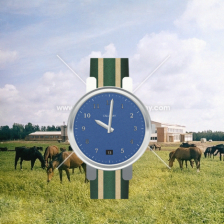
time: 10:01
